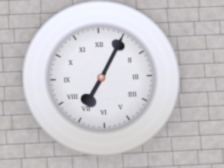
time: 7:05
